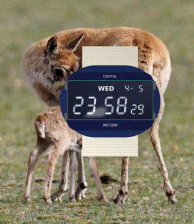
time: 23:58:29
